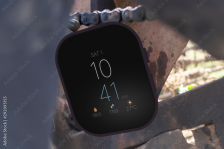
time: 10:41
